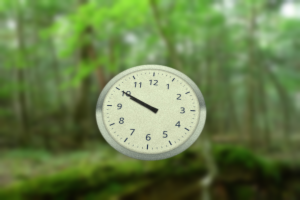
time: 9:50
